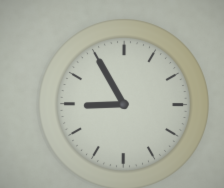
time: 8:55
